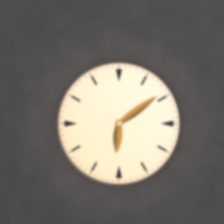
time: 6:09
